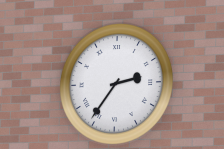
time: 2:36
